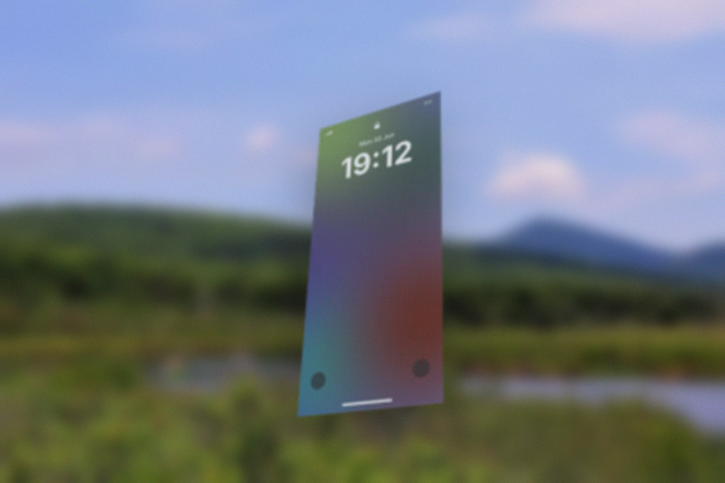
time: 19:12
